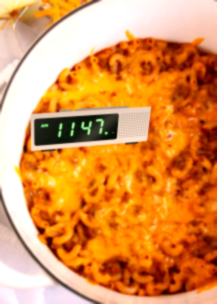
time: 11:47
